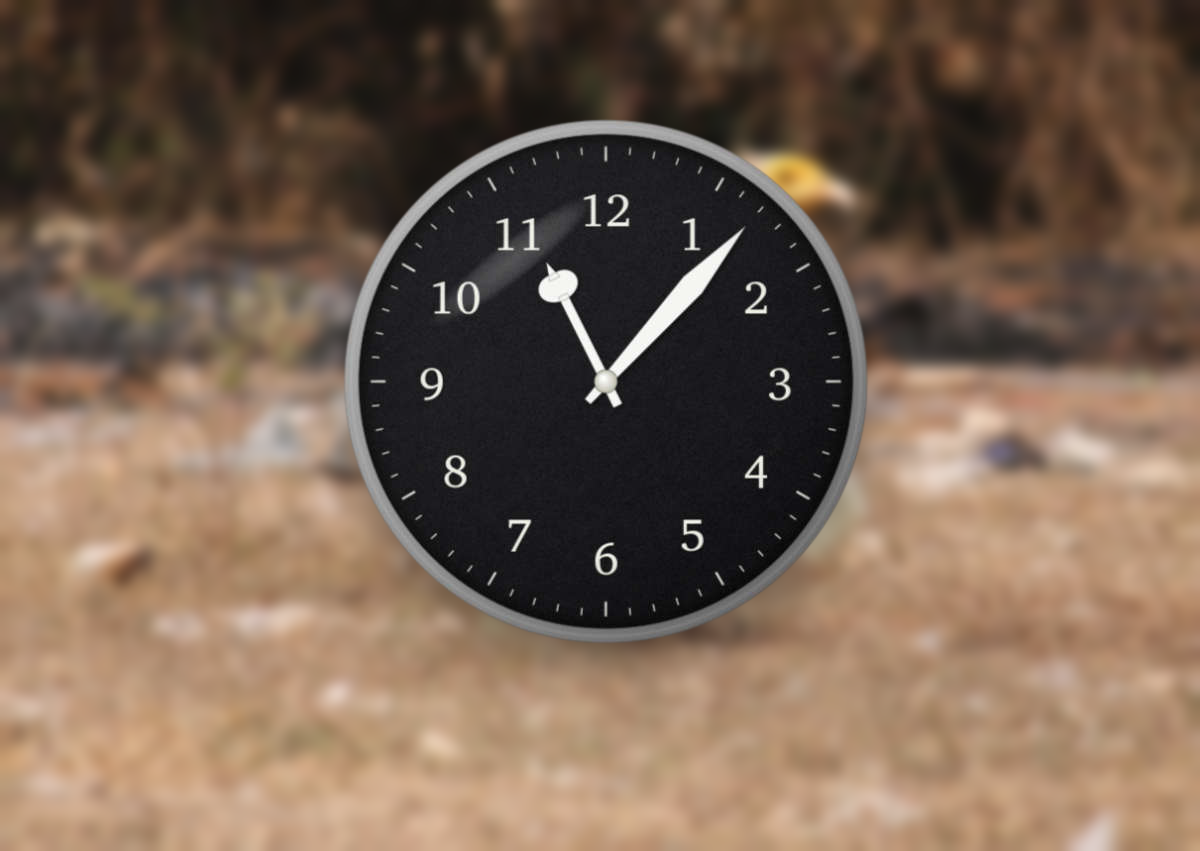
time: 11:07
